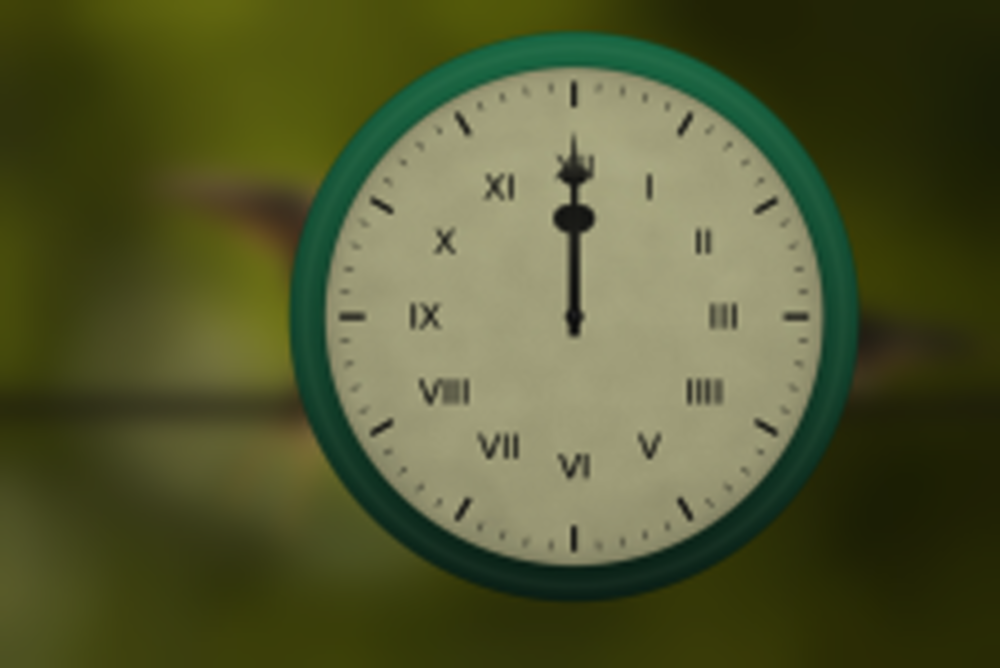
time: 12:00
